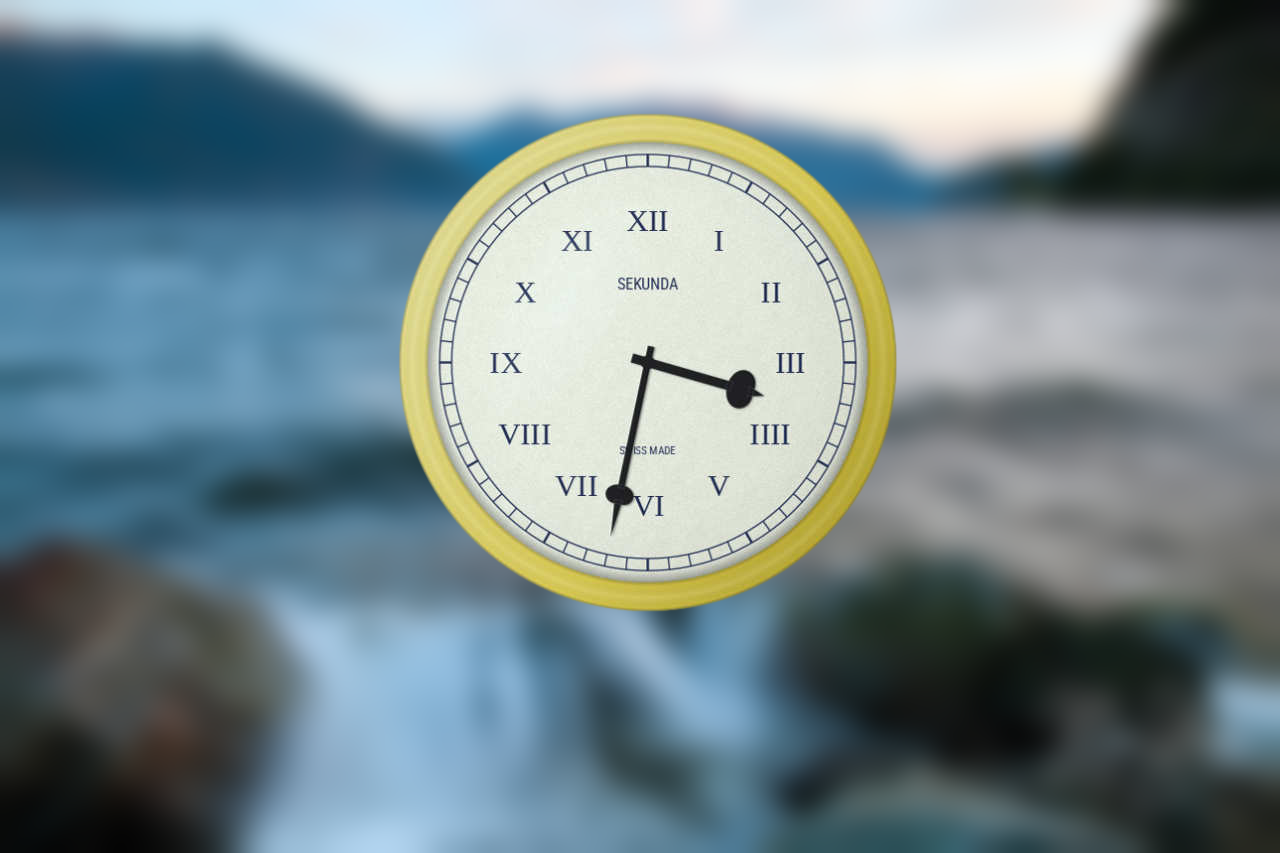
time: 3:32
